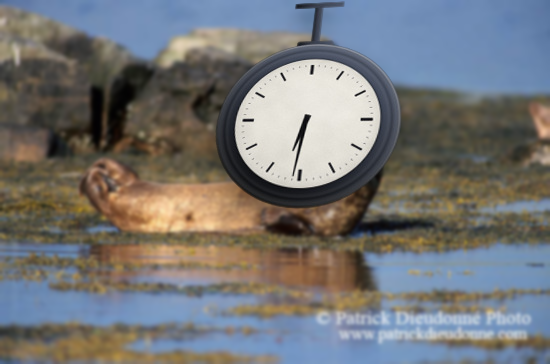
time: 6:31
